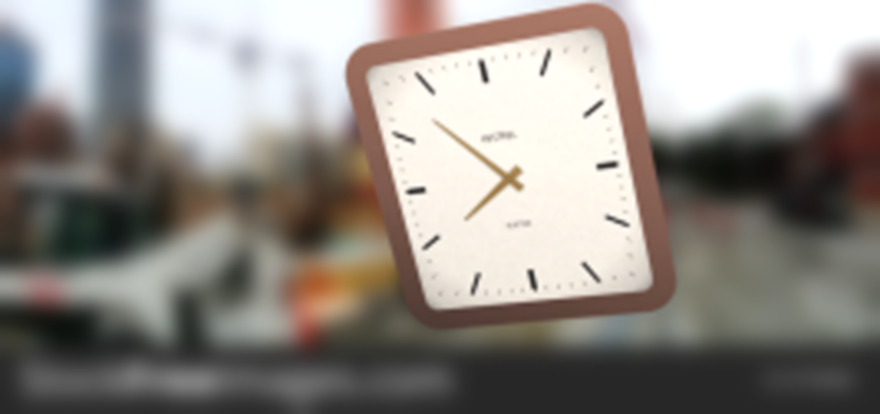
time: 7:53
